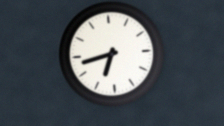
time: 6:43
